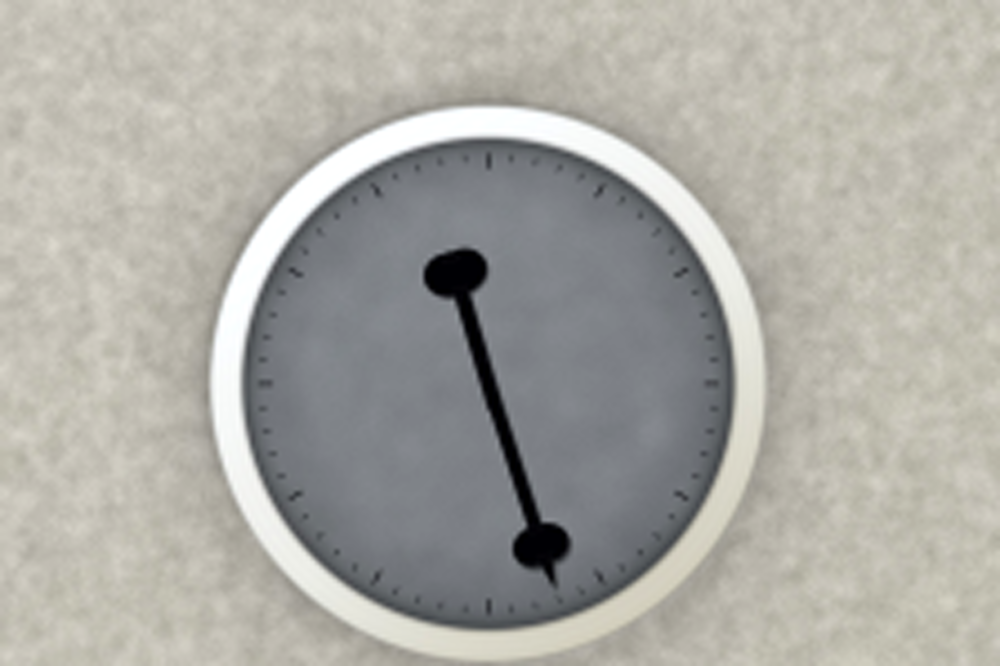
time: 11:27
